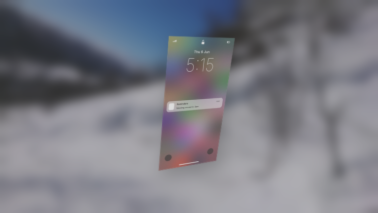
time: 5:15
